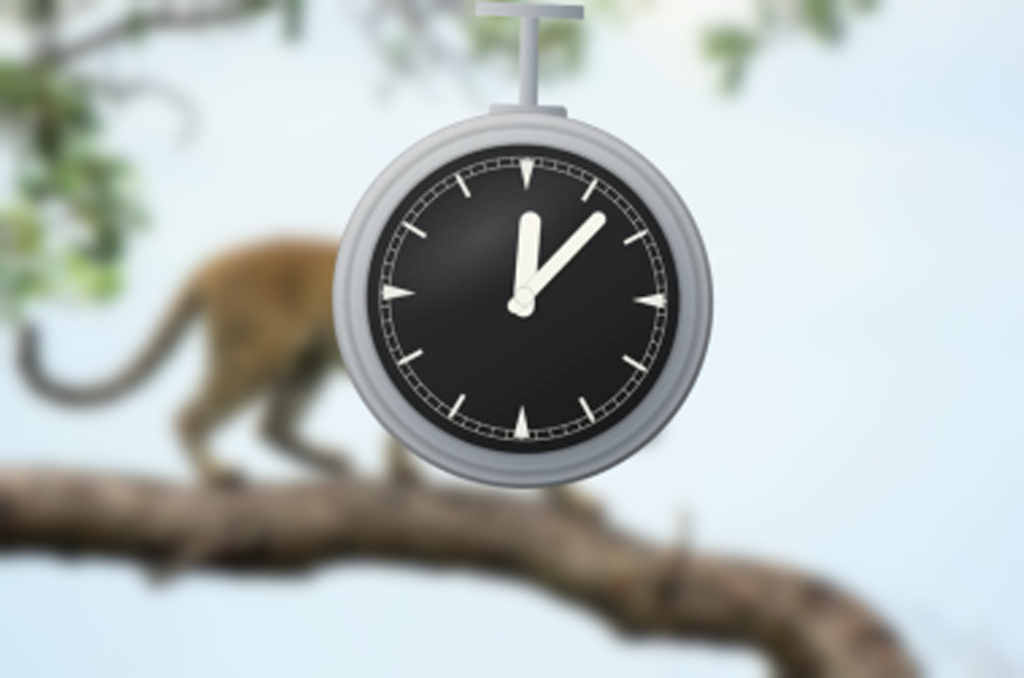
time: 12:07
